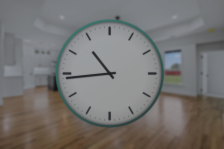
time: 10:44
